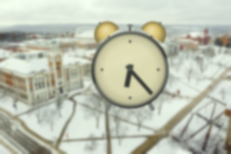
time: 6:23
